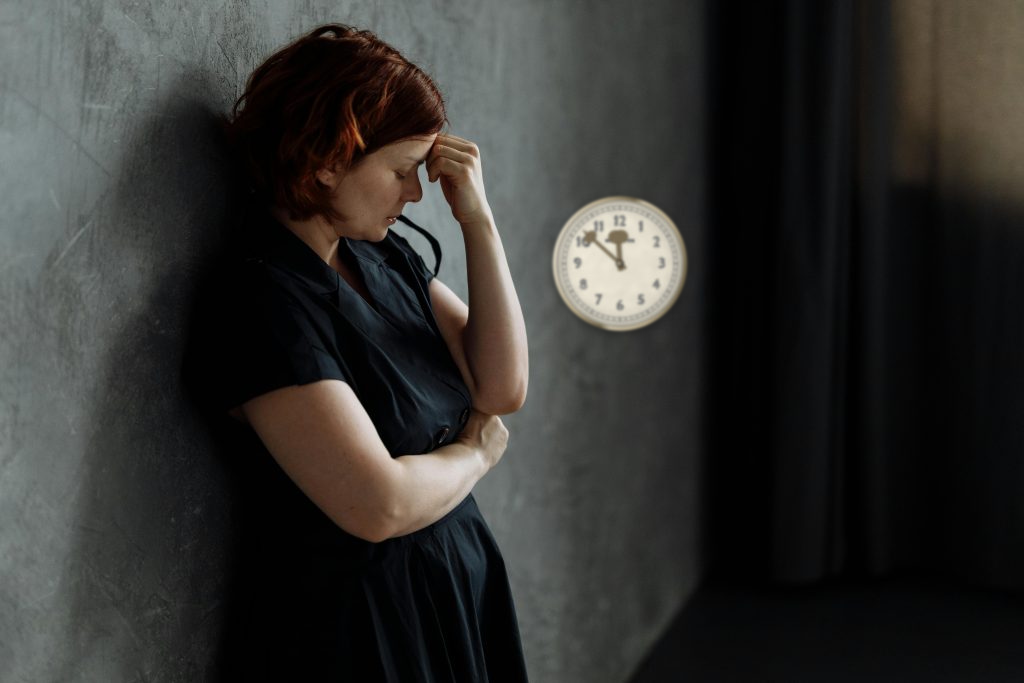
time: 11:52
